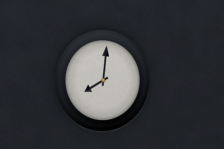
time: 8:01
